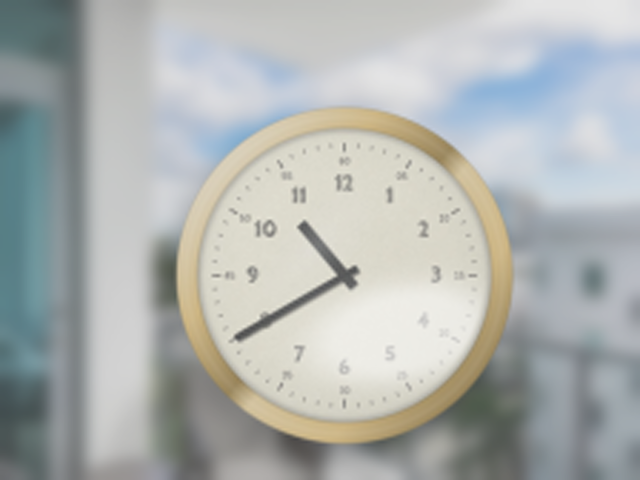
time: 10:40
